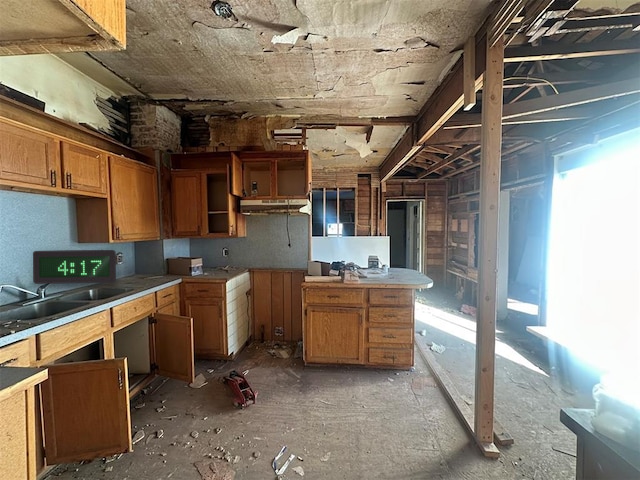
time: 4:17
